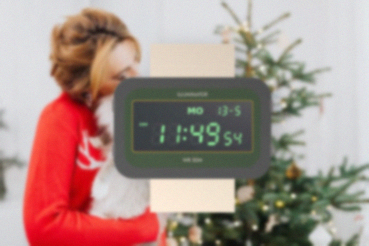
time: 11:49:54
